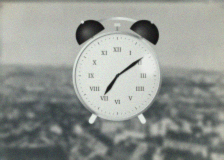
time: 7:09
